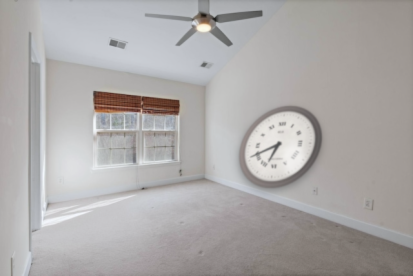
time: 6:41
